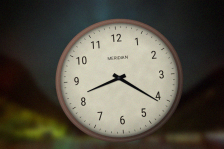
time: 8:21
